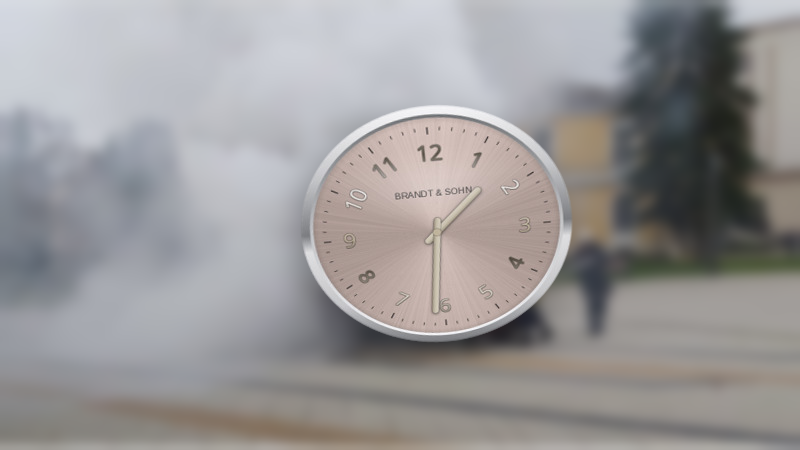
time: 1:31
